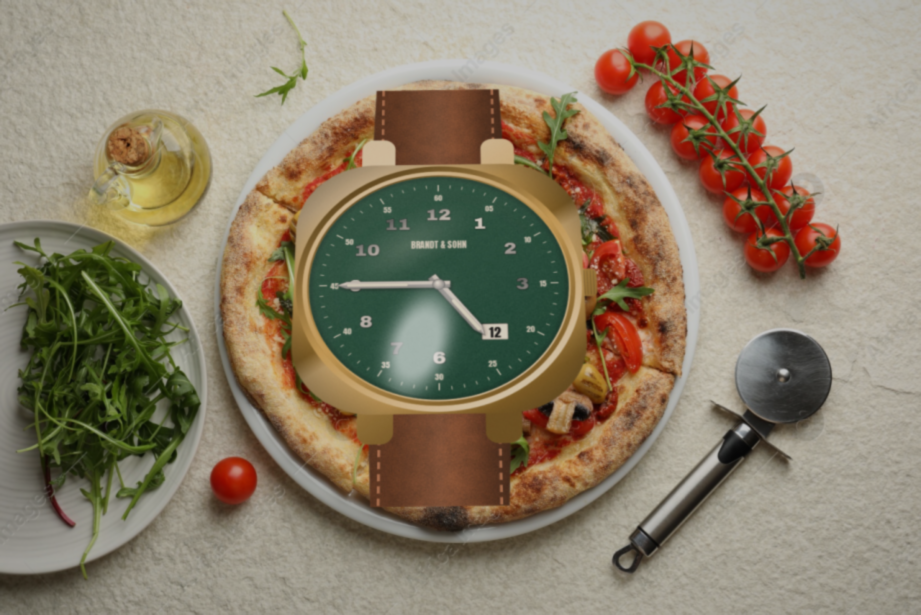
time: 4:45
